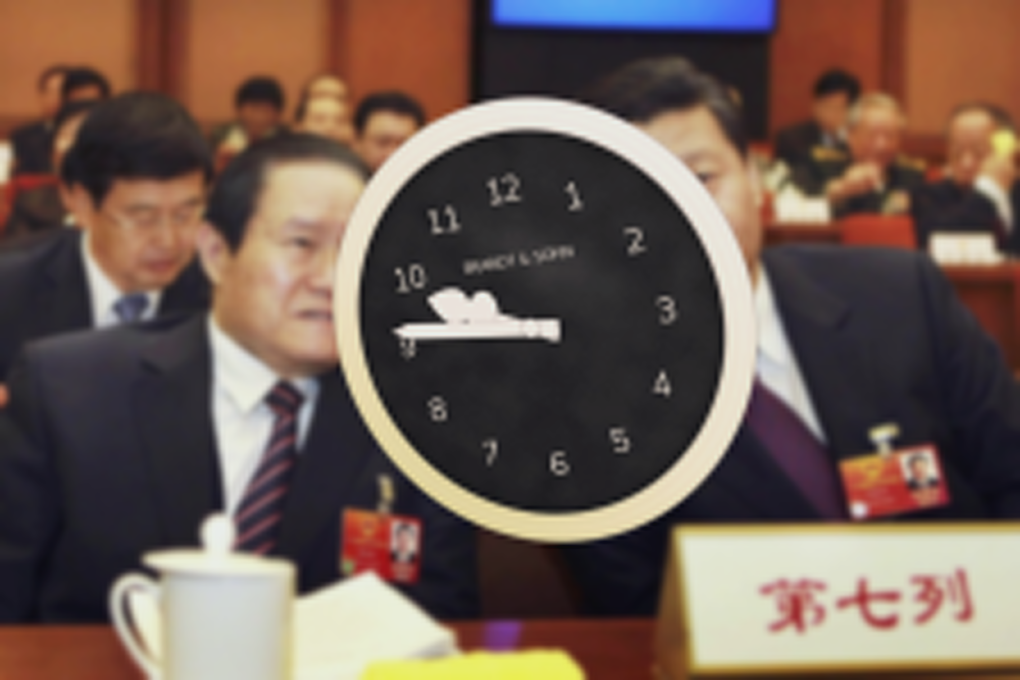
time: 9:46
